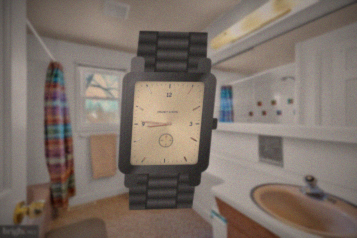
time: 8:46
